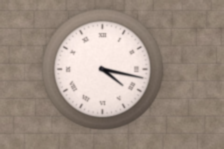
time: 4:17
